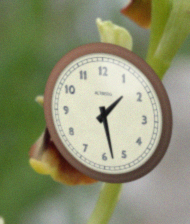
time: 1:28
